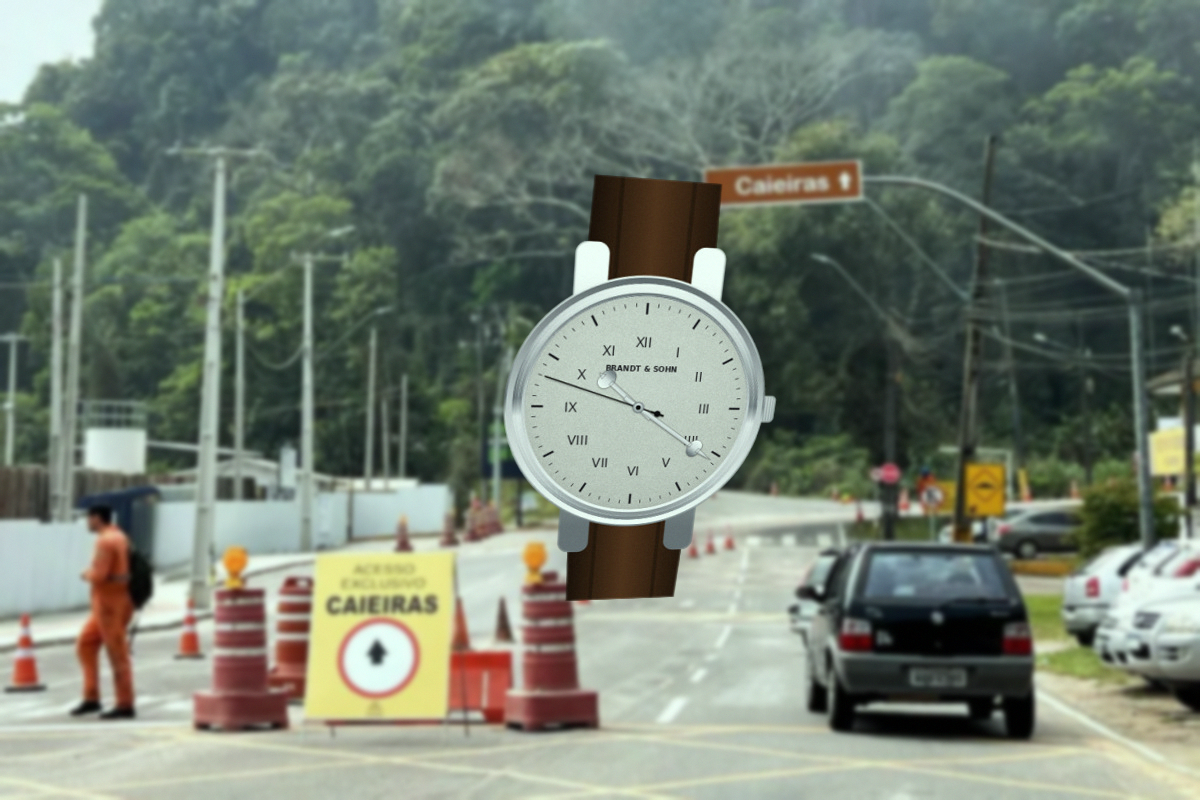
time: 10:20:48
